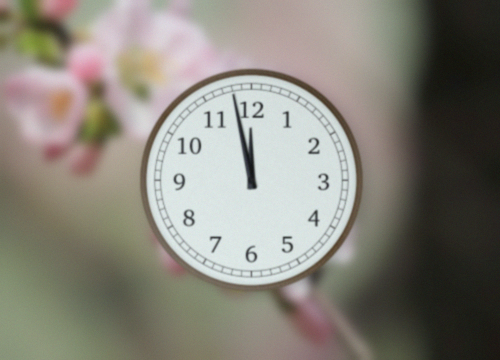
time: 11:58
